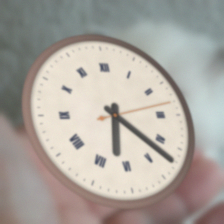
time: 6:22:13
